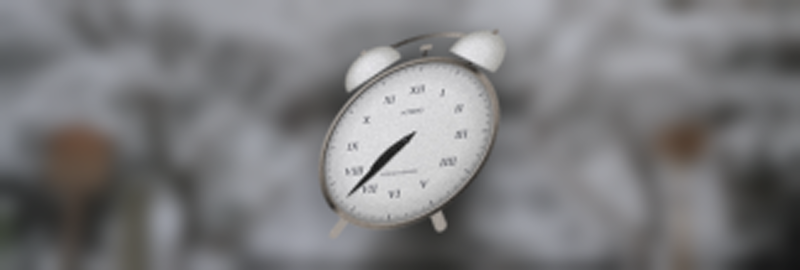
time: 7:37
